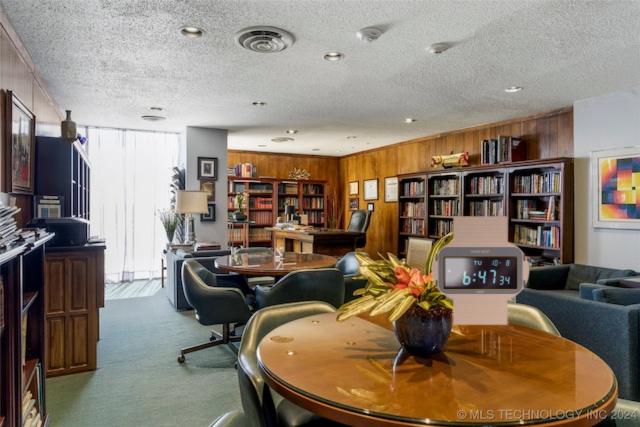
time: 6:47
